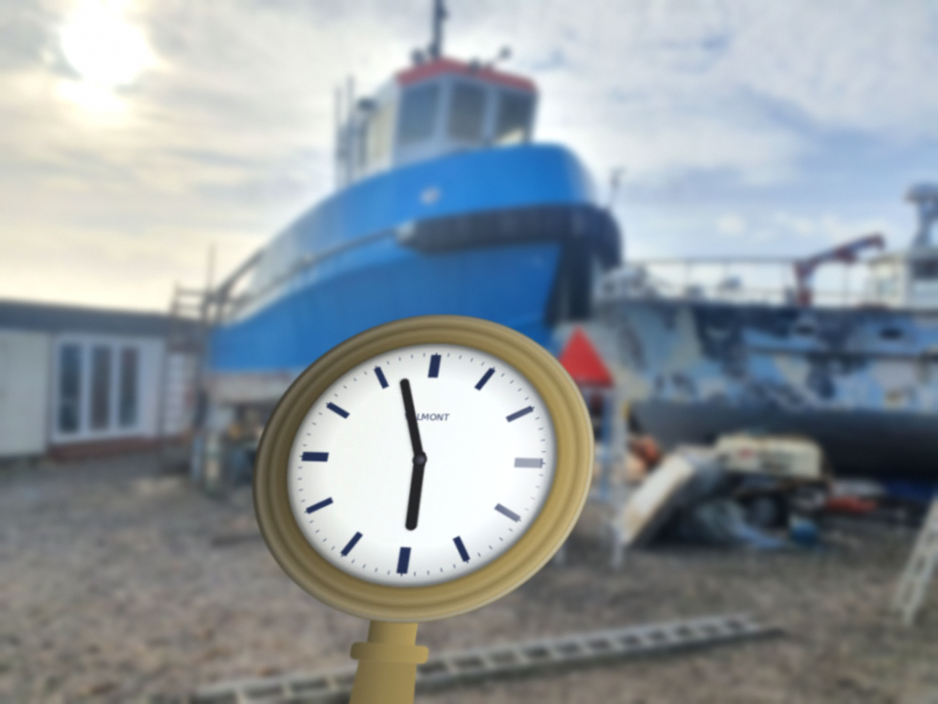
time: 5:57
